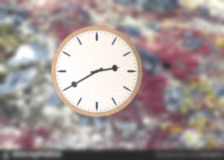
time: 2:40
